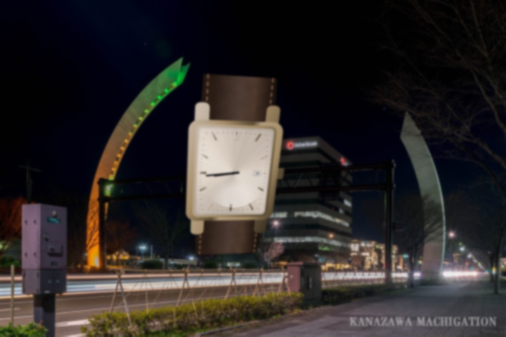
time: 8:44
